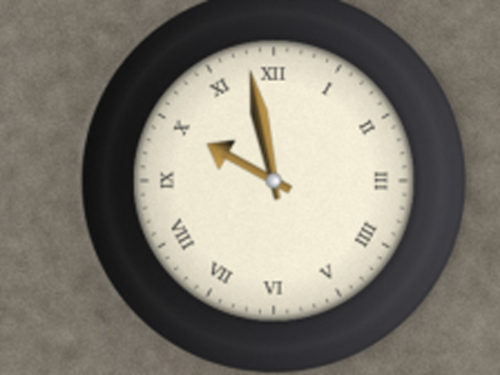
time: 9:58
